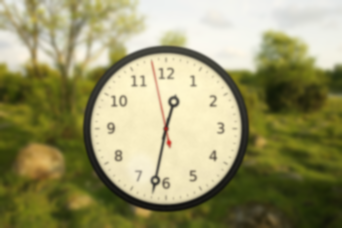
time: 12:31:58
